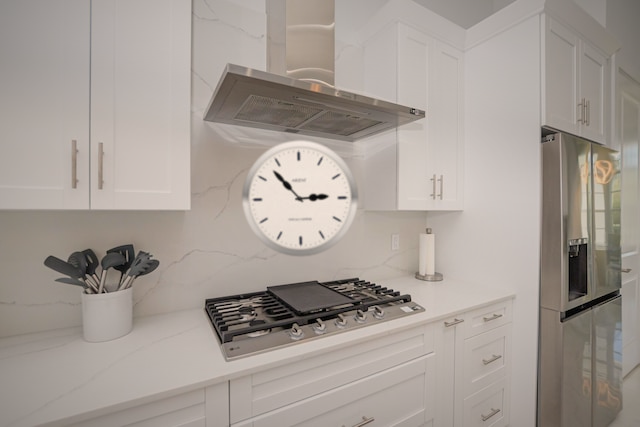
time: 2:53
